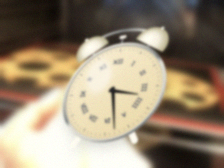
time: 3:28
